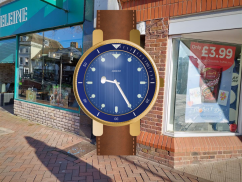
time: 9:25
